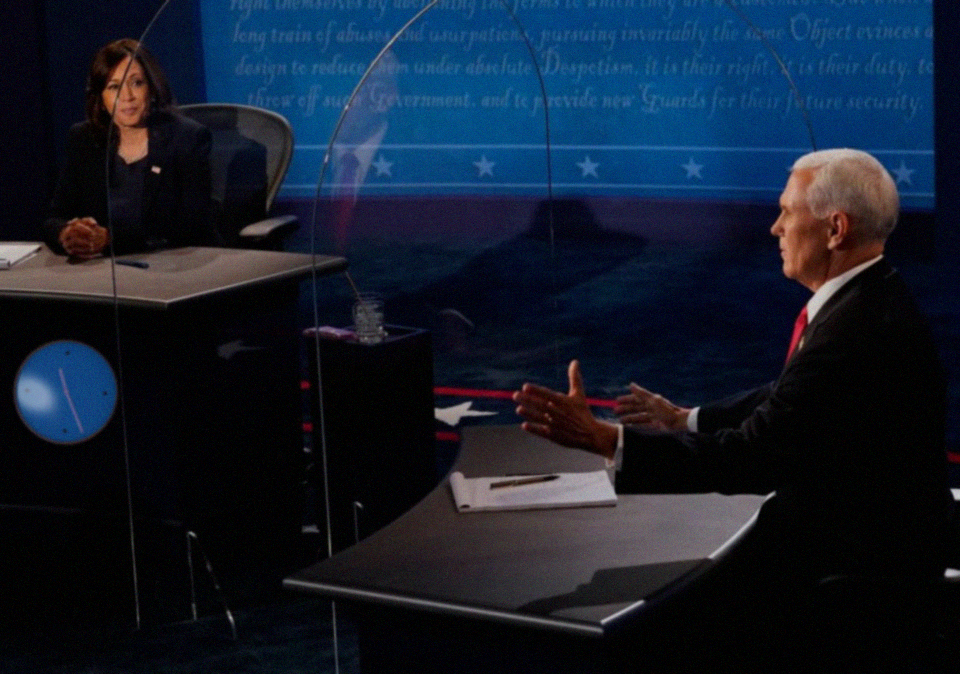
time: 11:26
